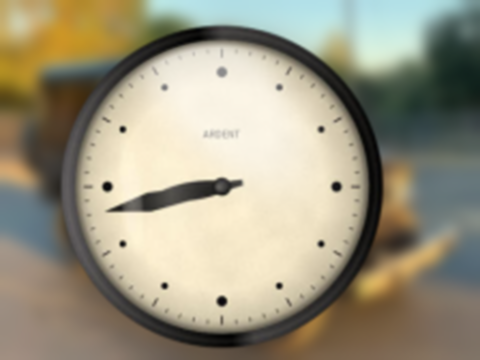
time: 8:43
